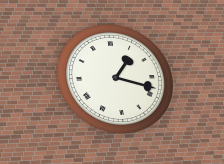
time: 1:18
